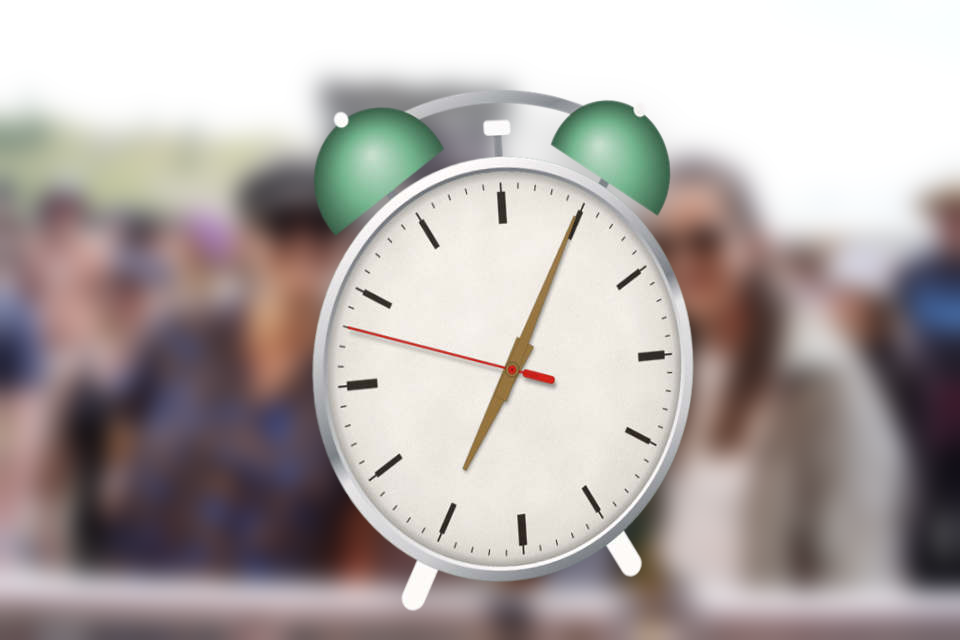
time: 7:04:48
